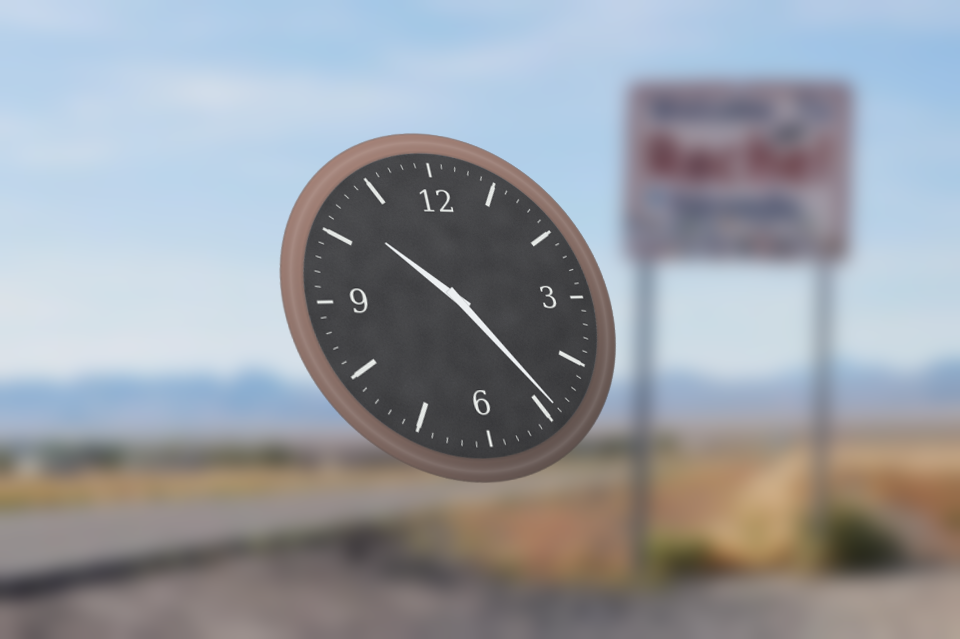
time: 10:24
